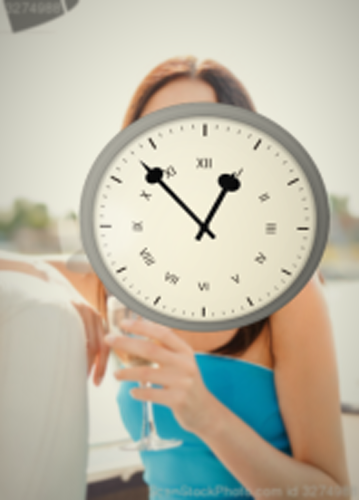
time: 12:53
